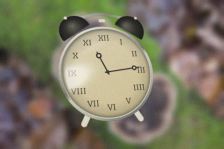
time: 11:14
